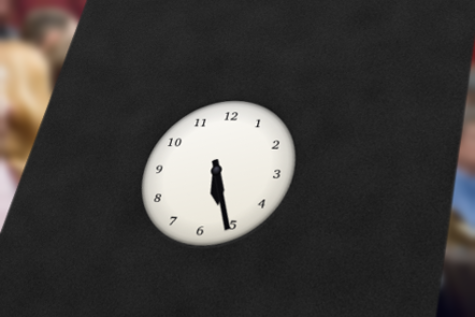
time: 5:26
